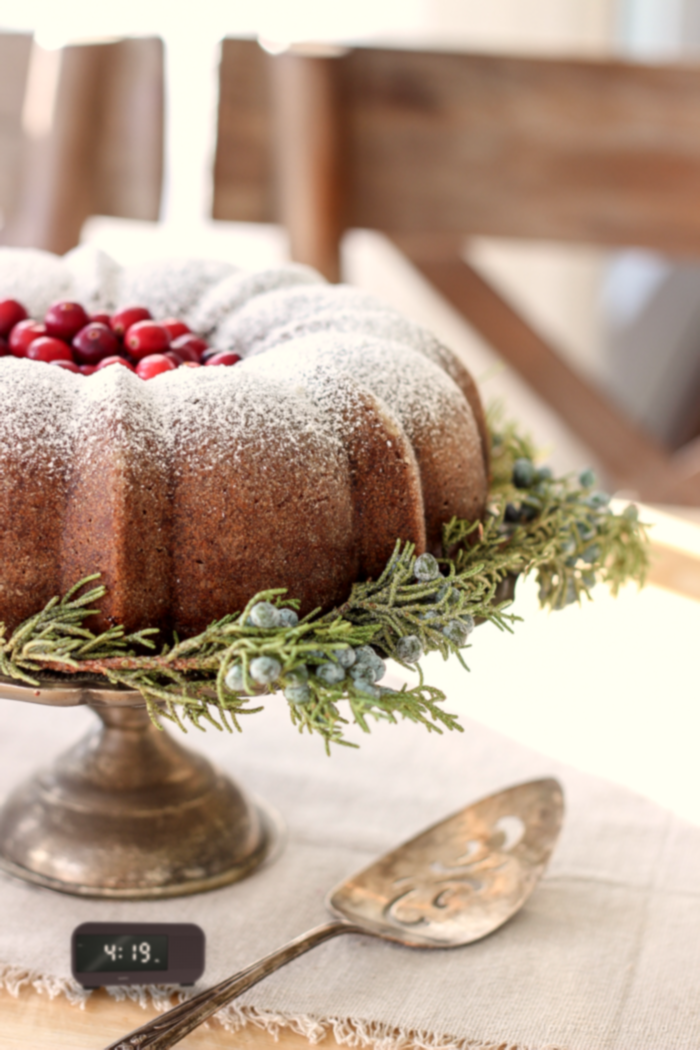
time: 4:19
